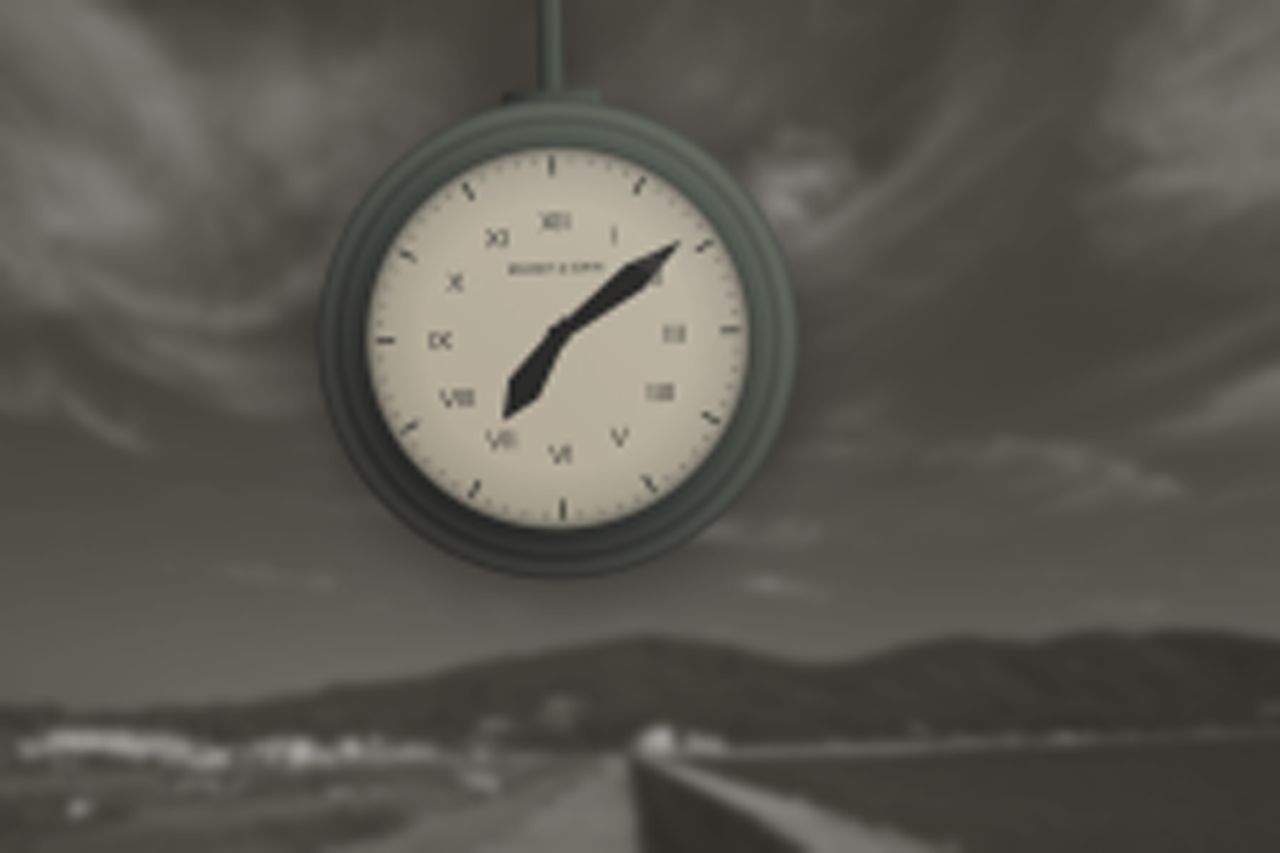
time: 7:09
